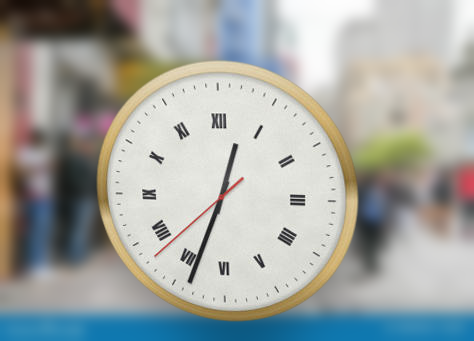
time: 12:33:38
